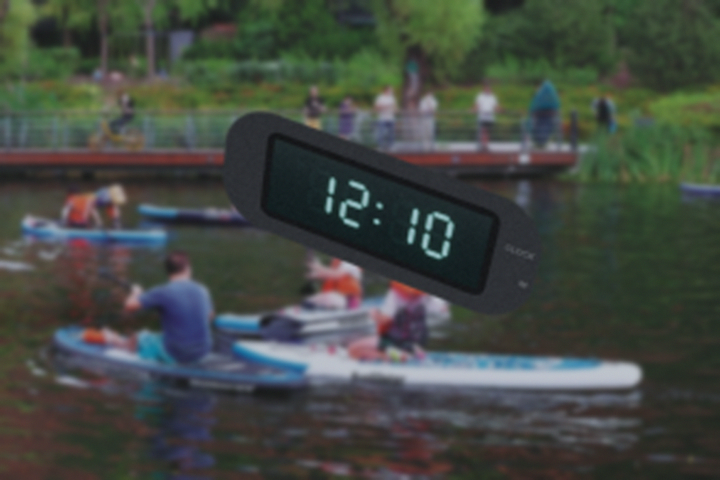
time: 12:10
